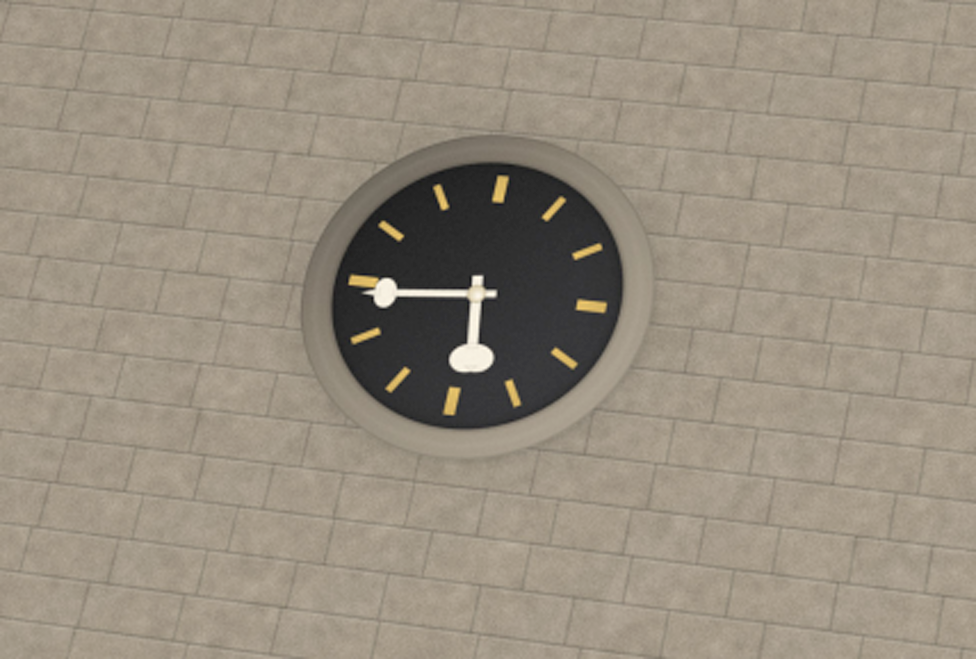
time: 5:44
